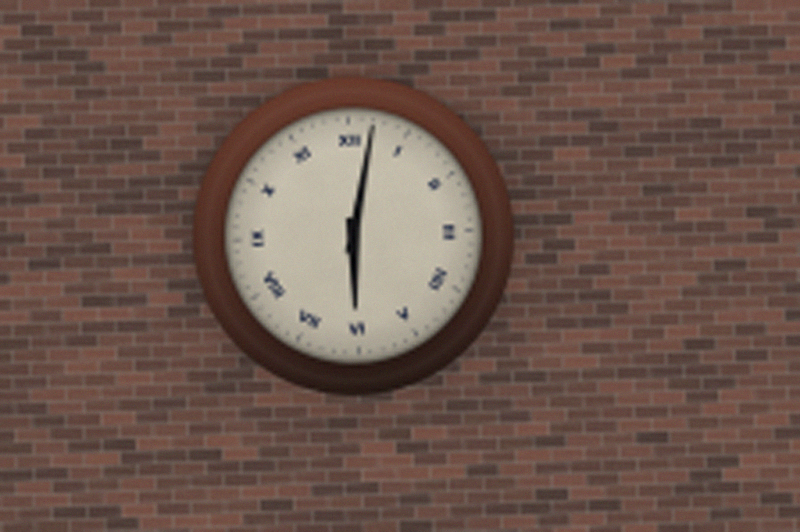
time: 6:02
